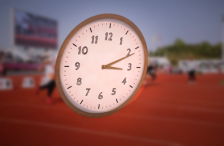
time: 3:11
